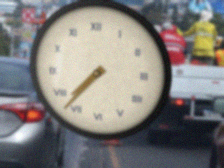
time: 7:37
